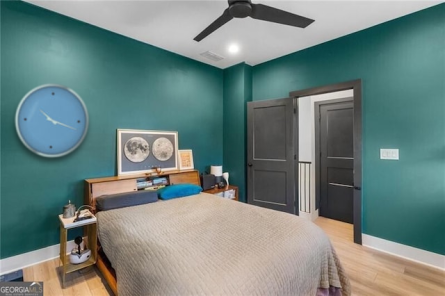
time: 10:18
